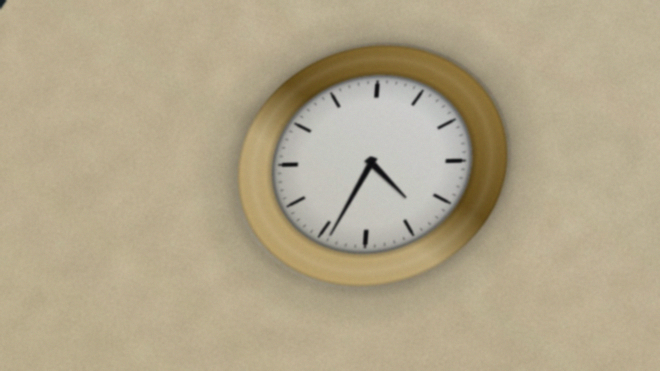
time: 4:34
